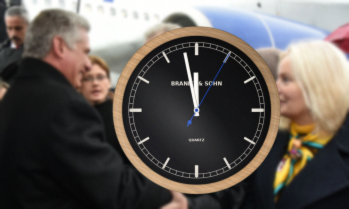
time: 11:58:05
